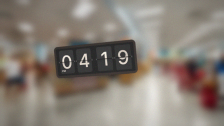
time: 4:19
